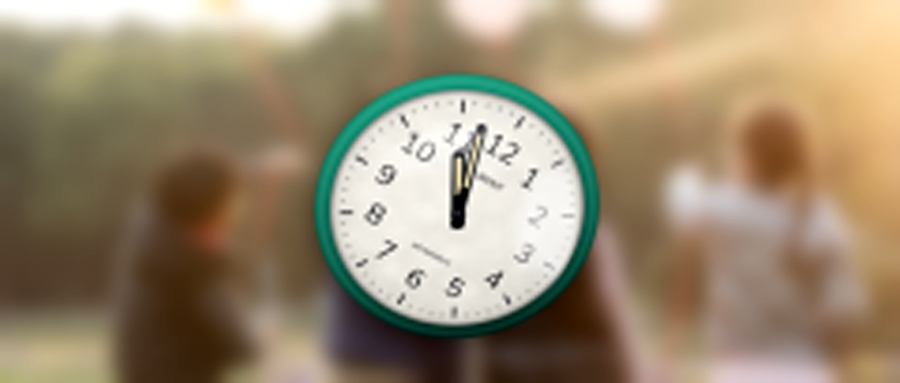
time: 10:57
